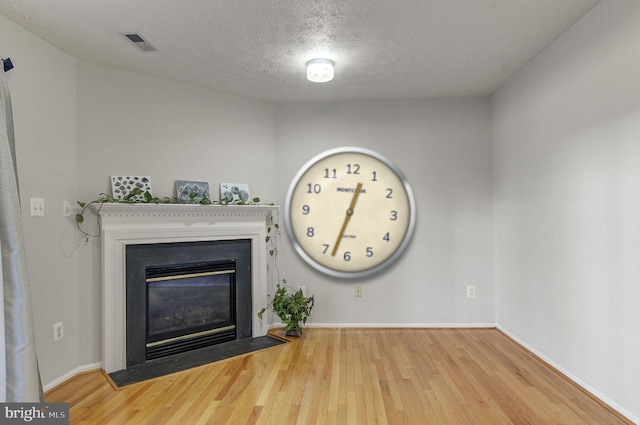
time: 12:33
